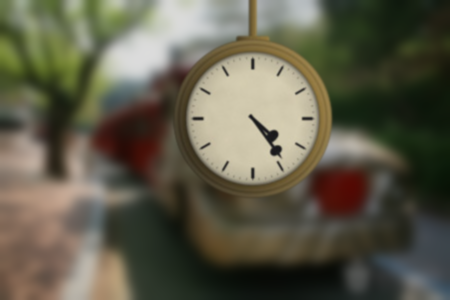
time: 4:24
